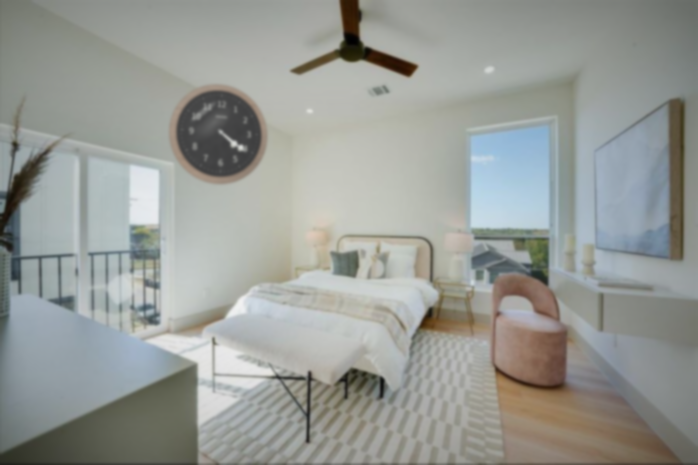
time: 4:21
